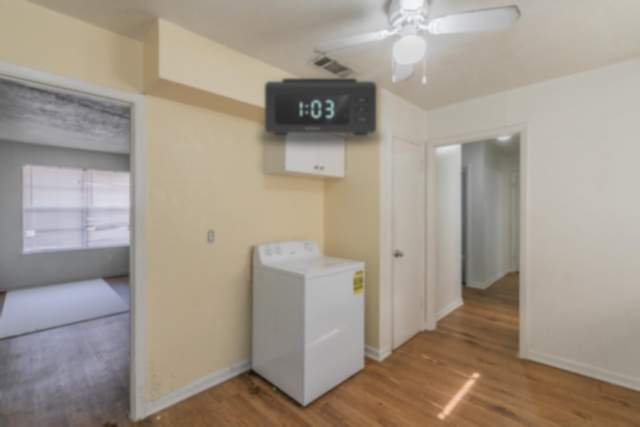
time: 1:03
